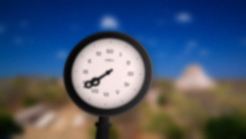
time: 7:39
